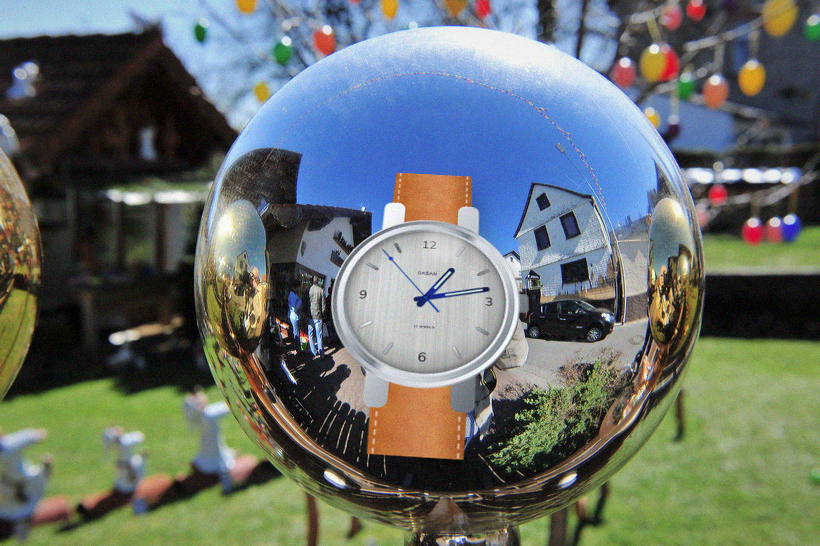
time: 1:12:53
